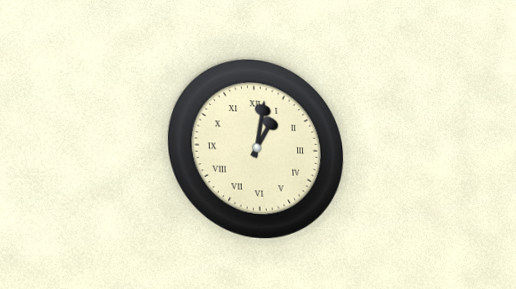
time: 1:02
